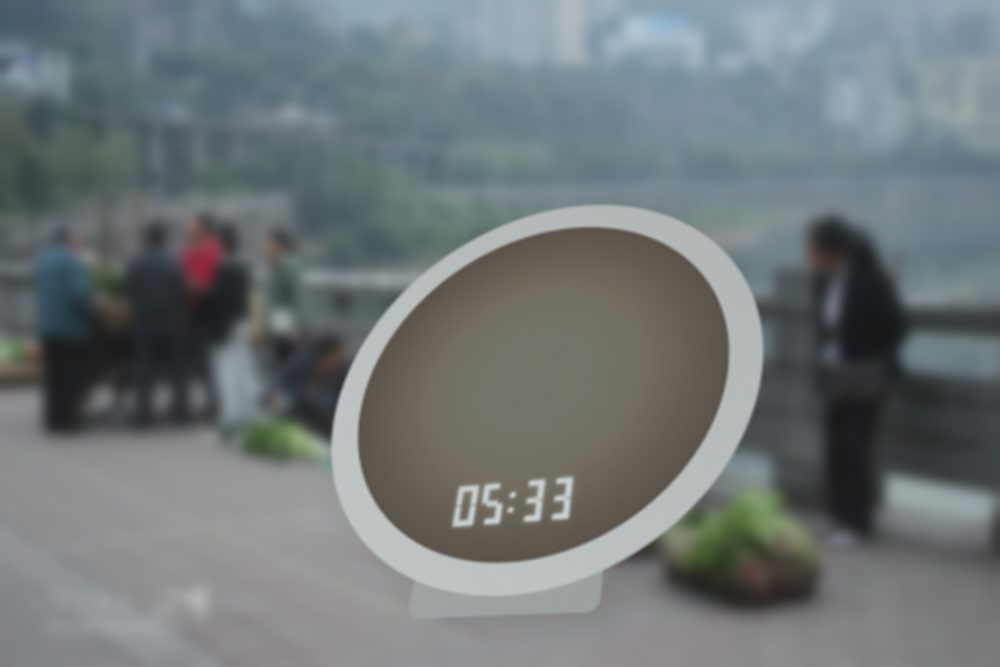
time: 5:33
